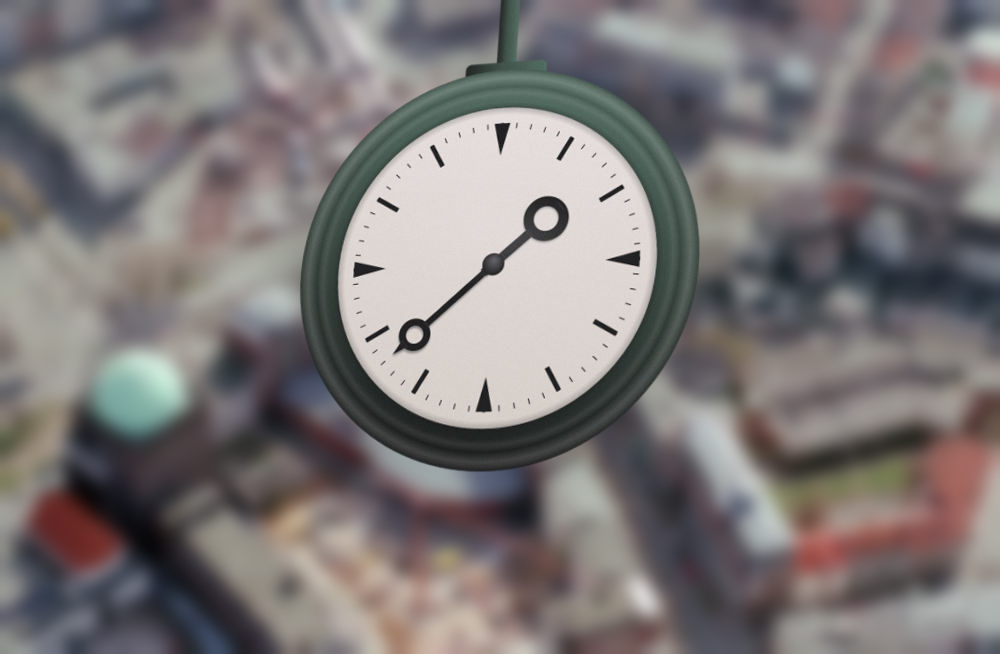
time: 1:38
